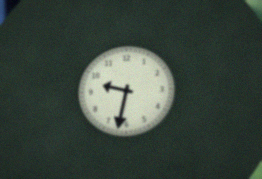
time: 9:32
